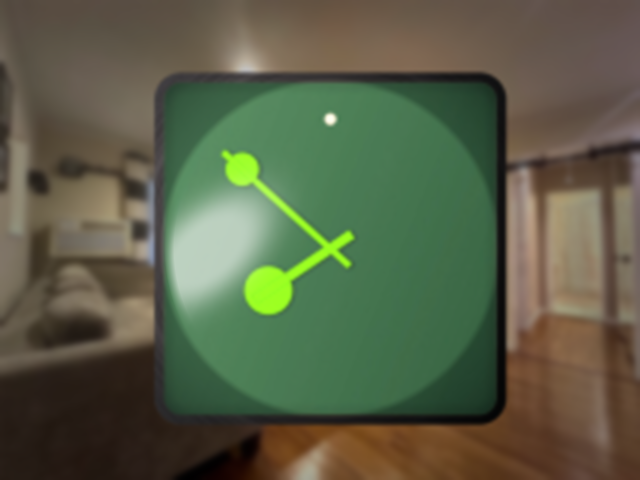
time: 7:52
